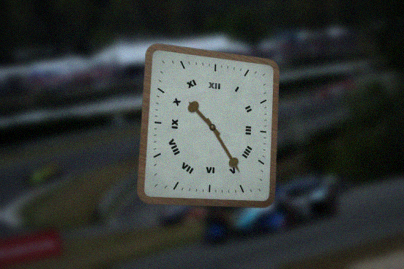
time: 10:24
